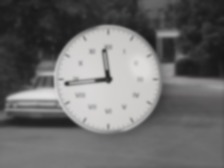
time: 11:44
